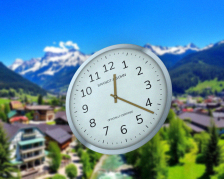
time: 12:22
